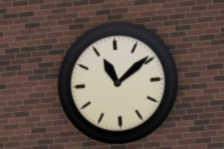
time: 11:09
